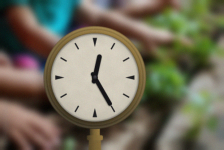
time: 12:25
